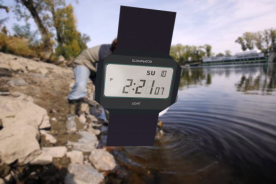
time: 2:21:07
